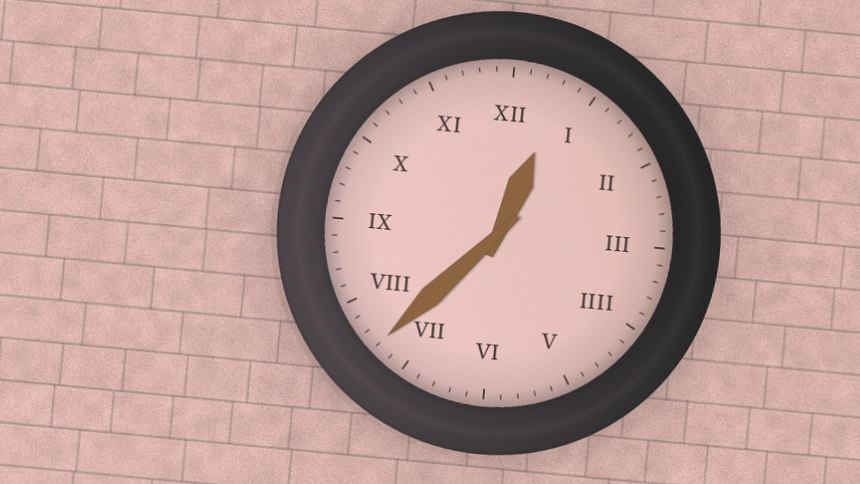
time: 12:37
